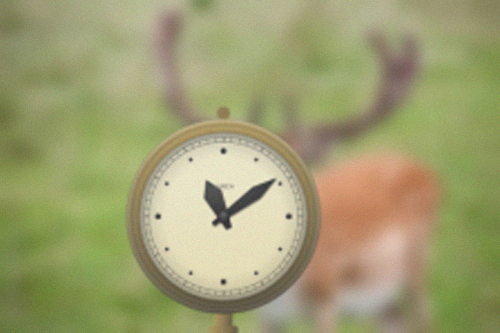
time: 11:09
